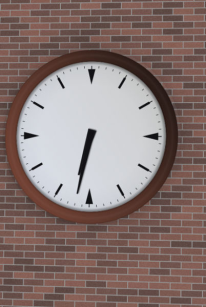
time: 6:32
